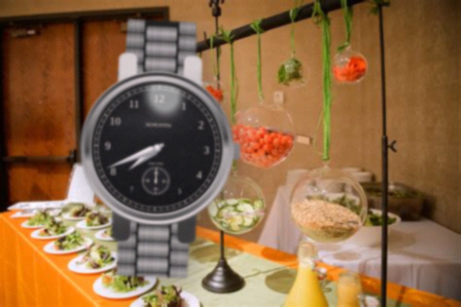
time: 7:41
